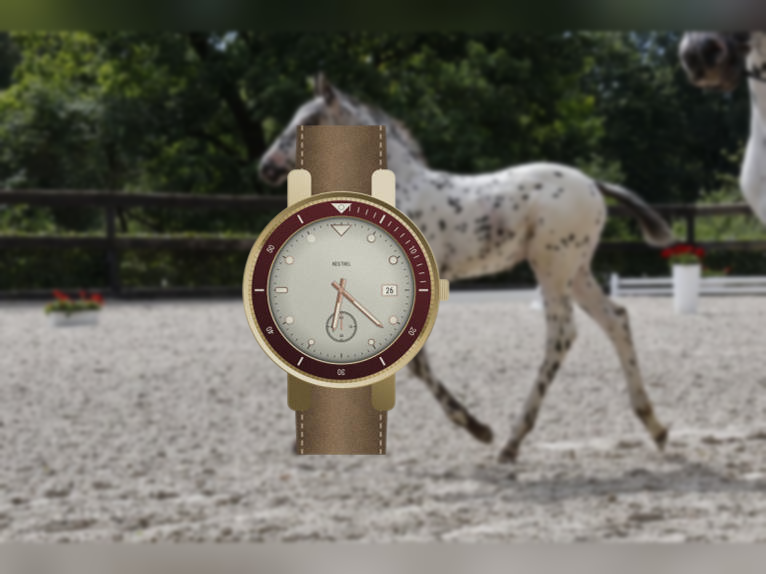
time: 6:22
